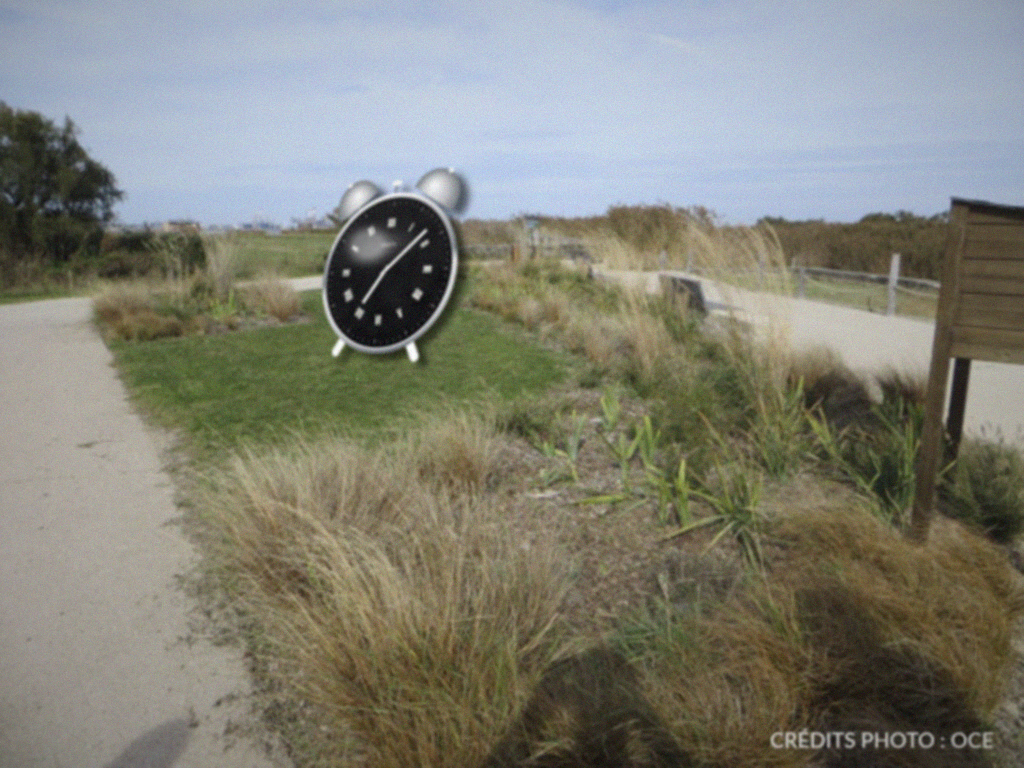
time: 7:08
